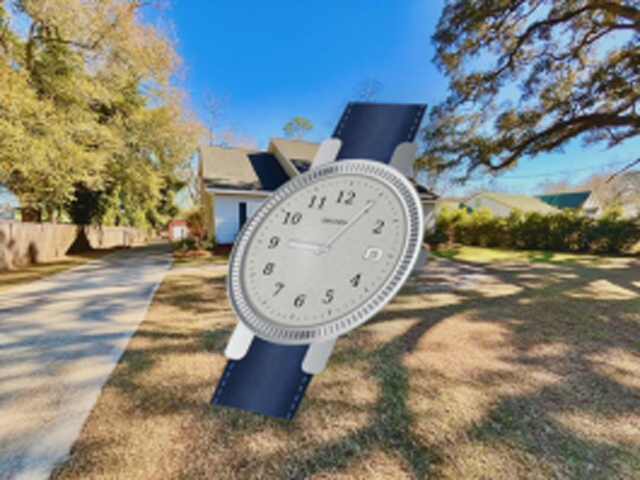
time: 9:05
